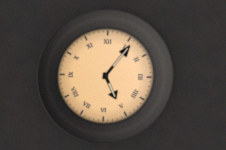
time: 5:06
